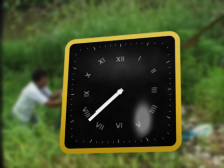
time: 7:38
